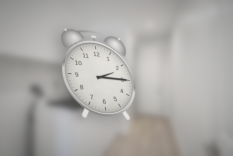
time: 2:15
